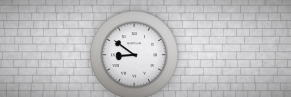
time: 8:51
